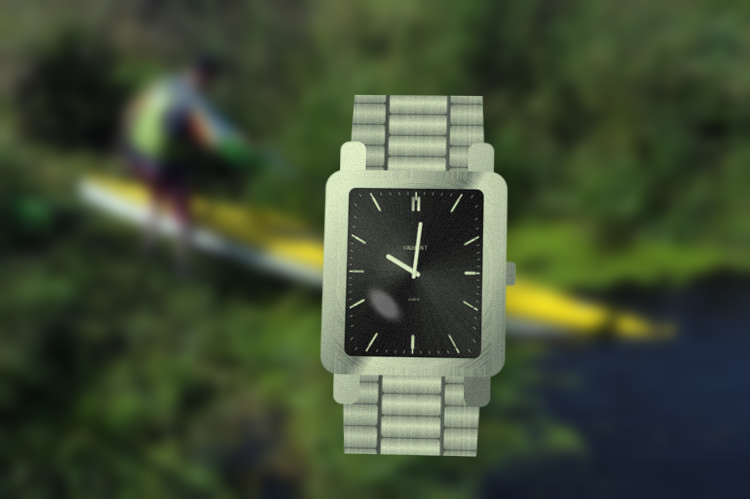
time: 10:01
